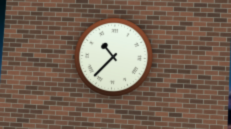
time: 10:37
